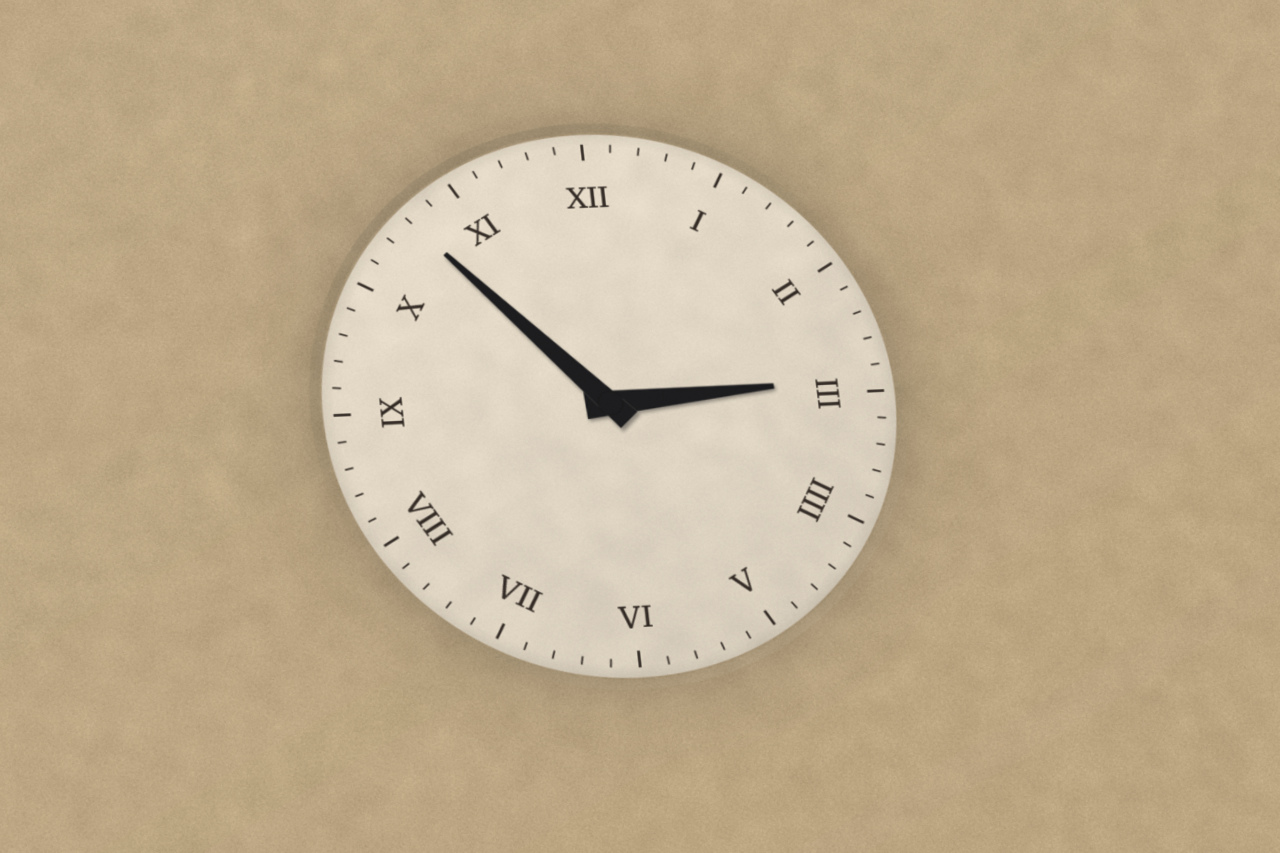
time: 2:53
